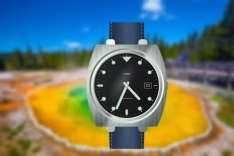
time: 4:34
